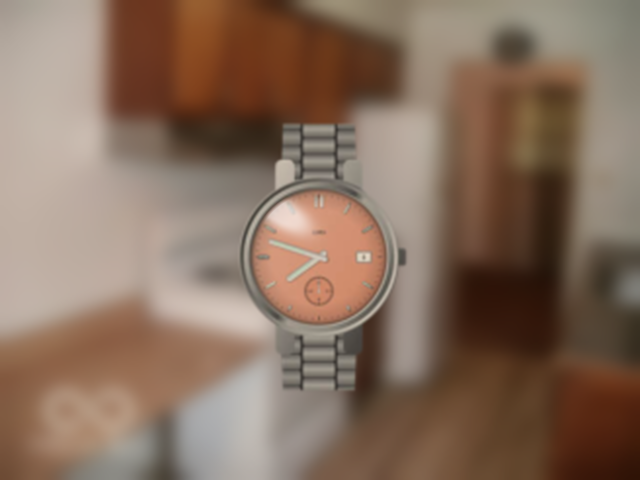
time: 7:48
